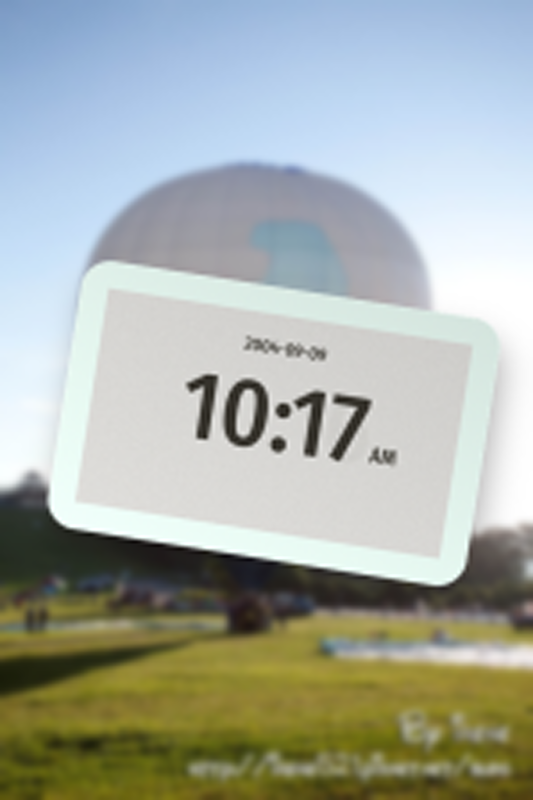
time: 10:17
